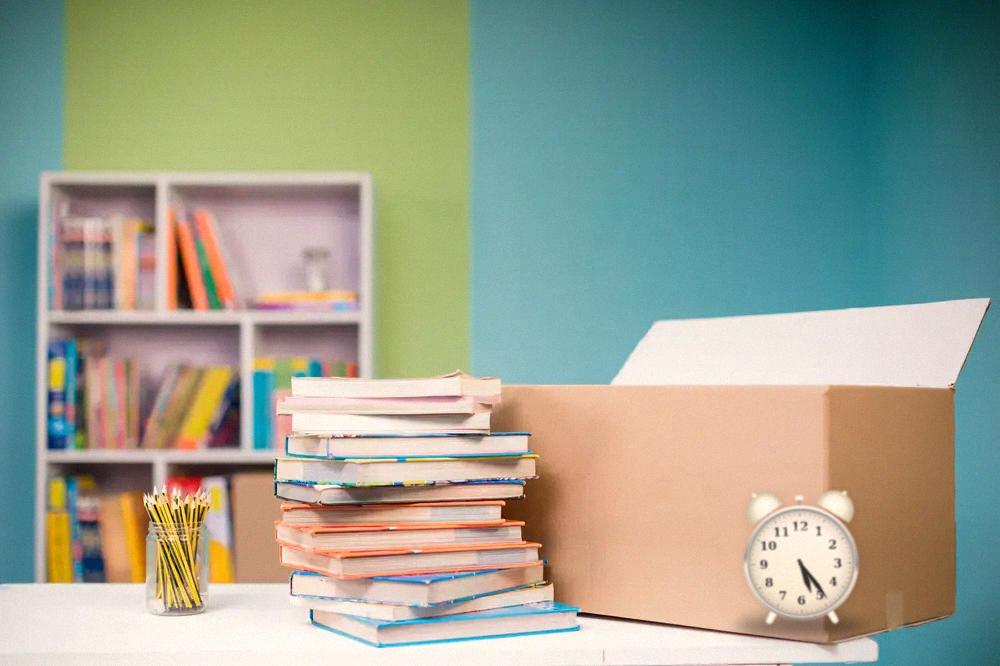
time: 5:24
